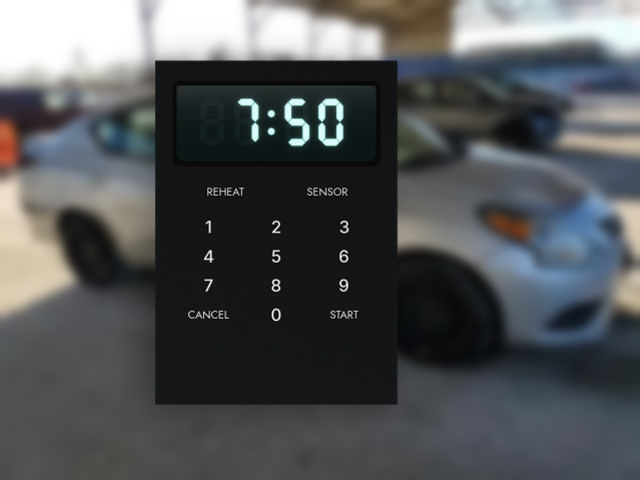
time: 7:50
